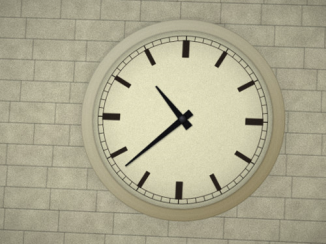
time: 10:38
